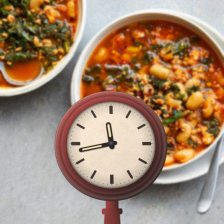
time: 11:43
